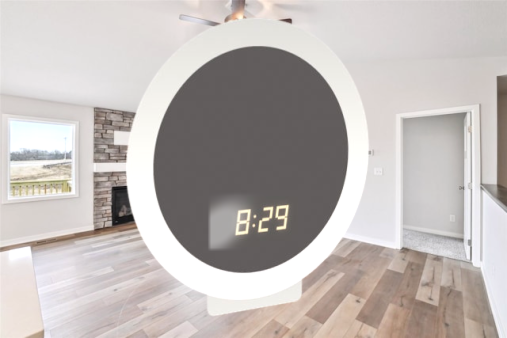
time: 8:29
